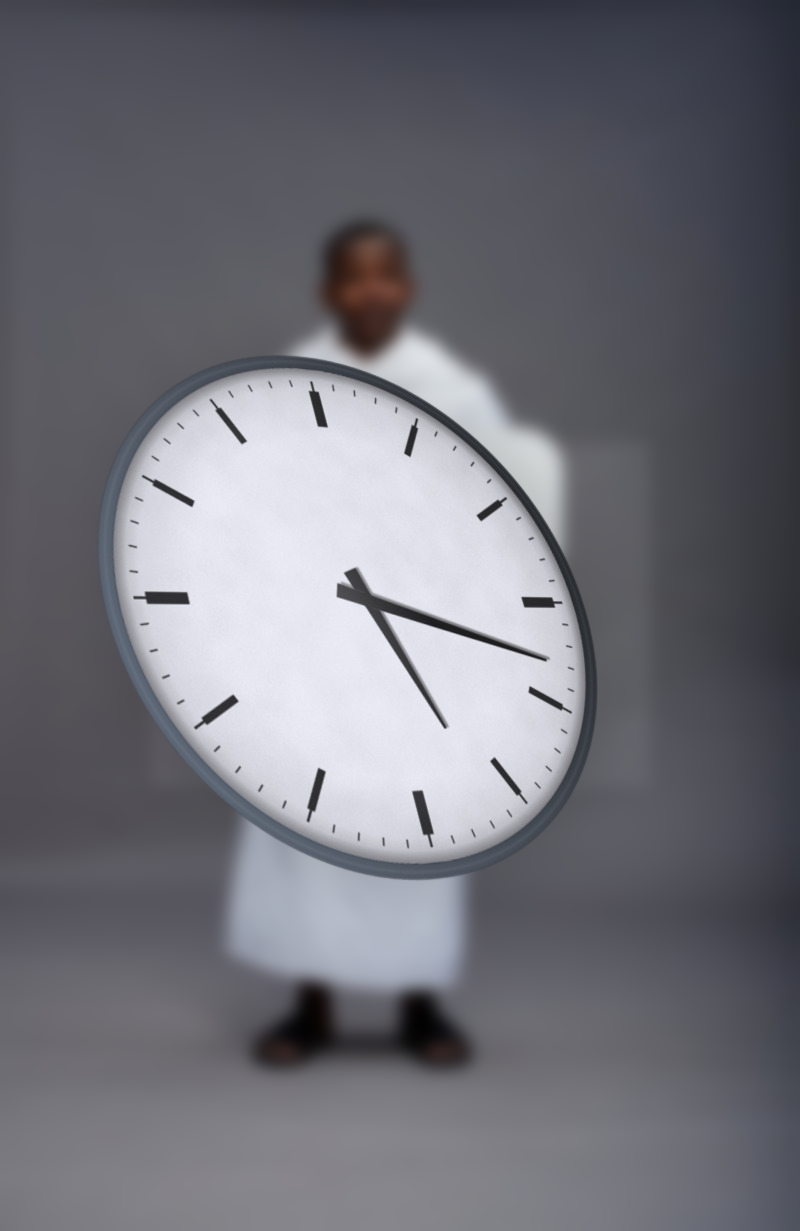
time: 5:18
